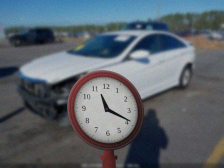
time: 11:19
